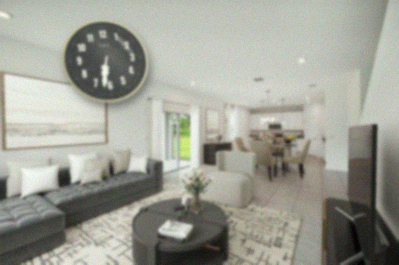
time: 6:32
